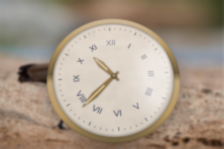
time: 10:38
